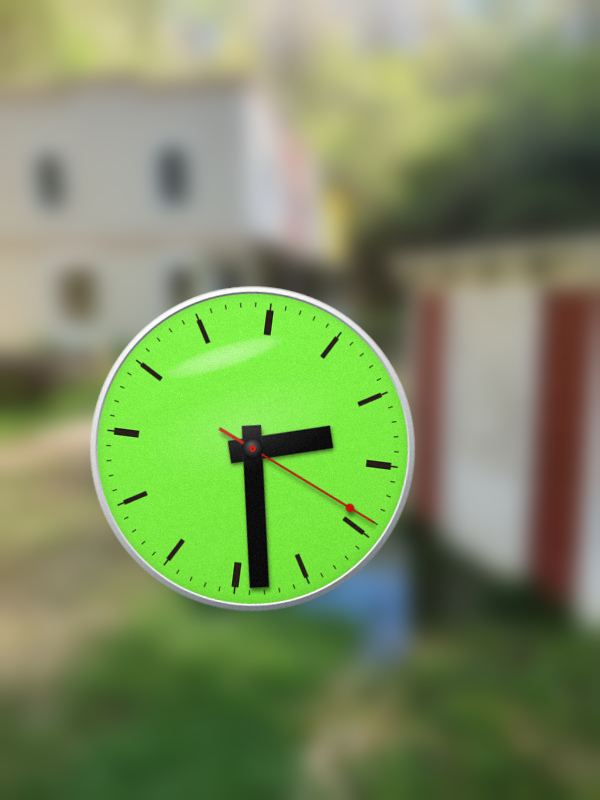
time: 2:28:19
